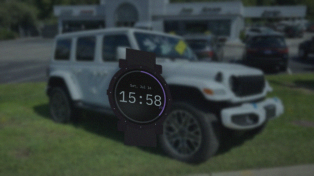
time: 15:58
